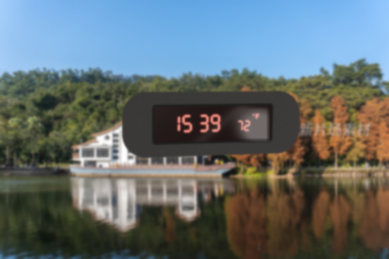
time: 15:39
